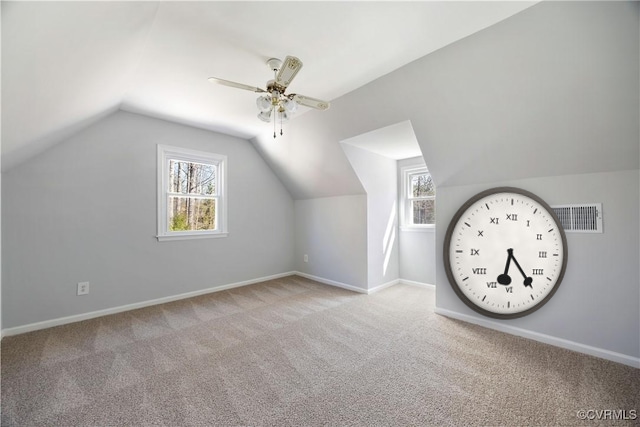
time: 6:24
